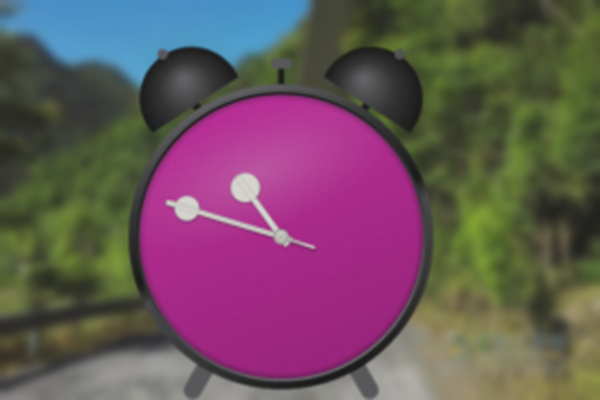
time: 10:47:48
